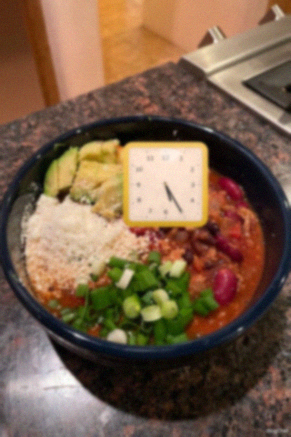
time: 5:25
